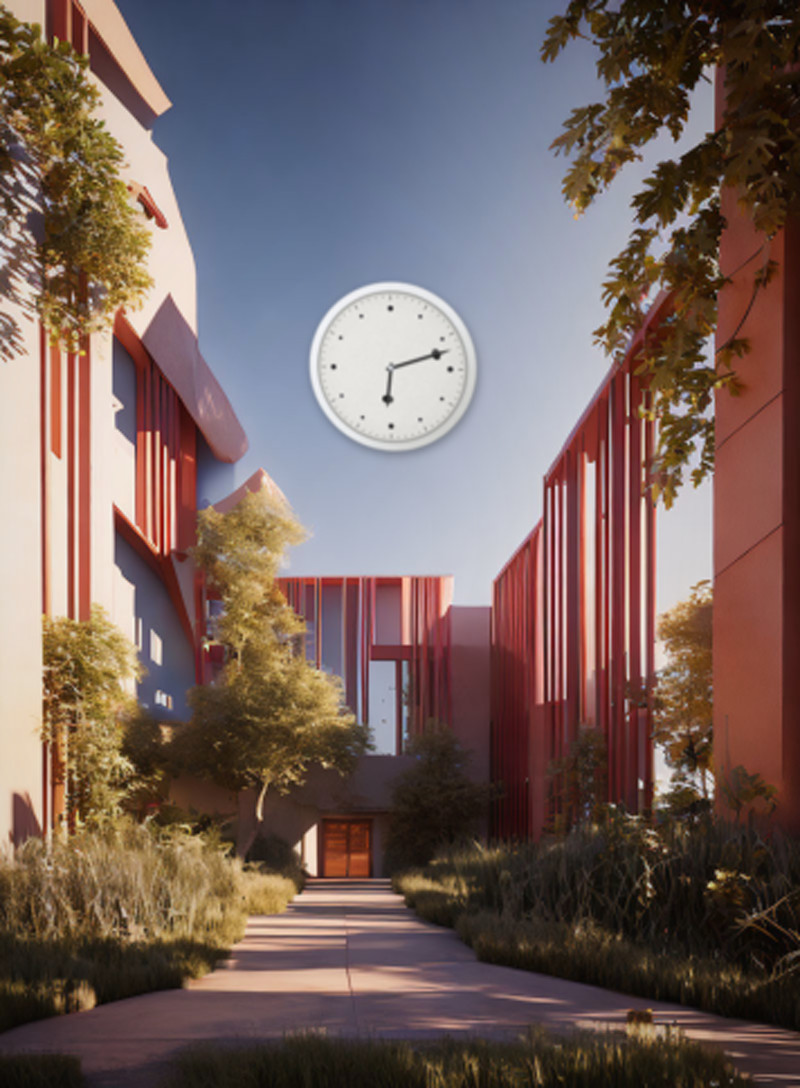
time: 6:12
